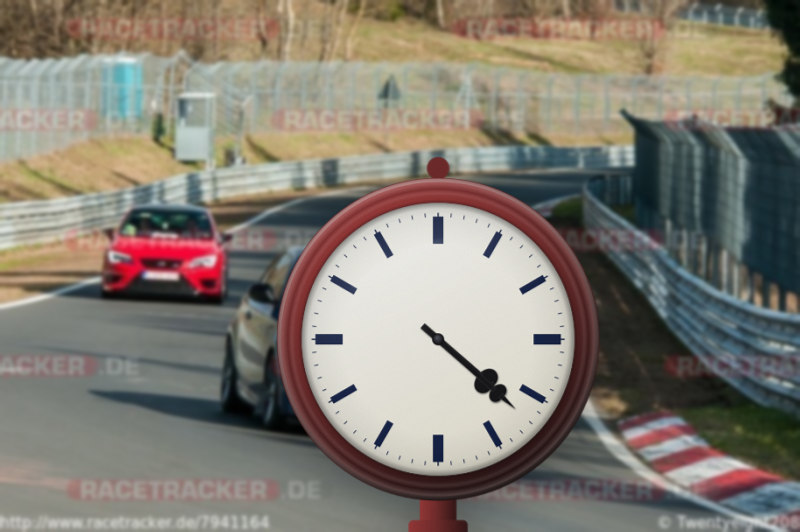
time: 4:22
